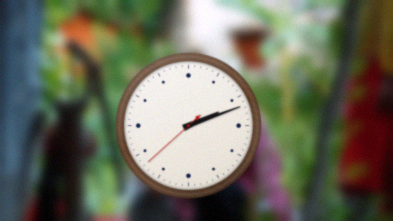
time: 2:11:38
